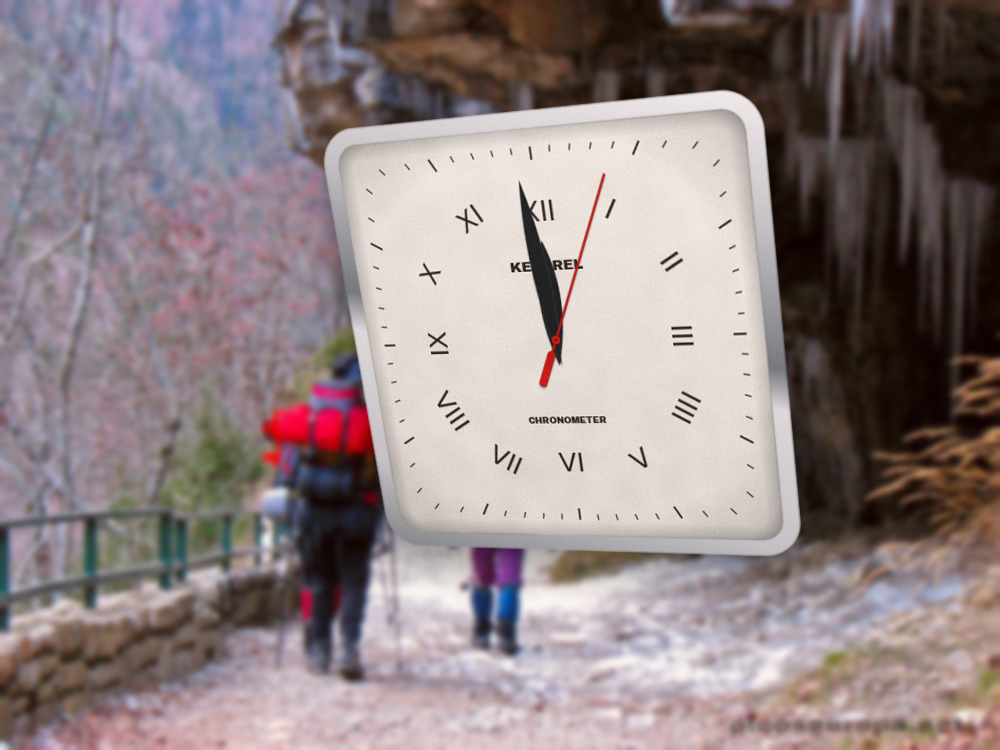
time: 11:59:04
